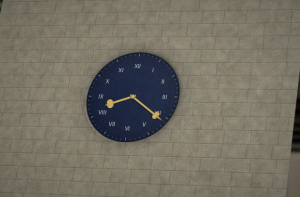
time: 8:21
